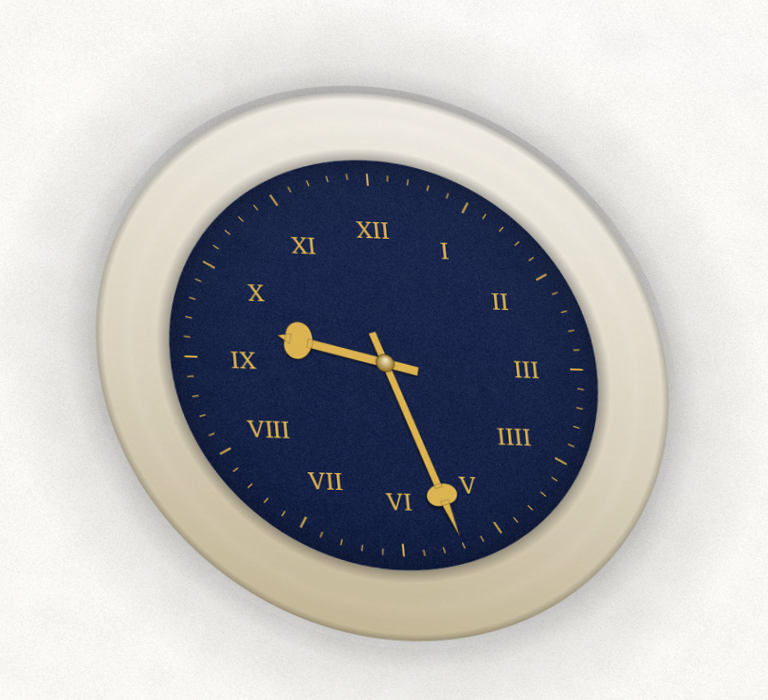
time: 9:27
